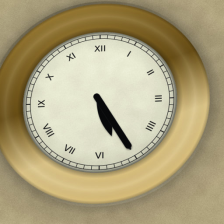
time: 5:25
